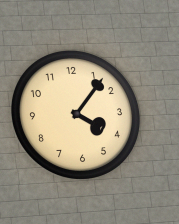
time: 4:07
